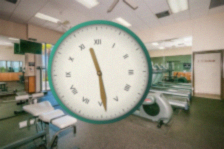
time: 11:29
